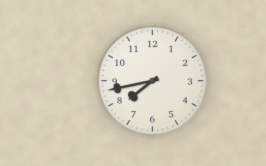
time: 7:43
